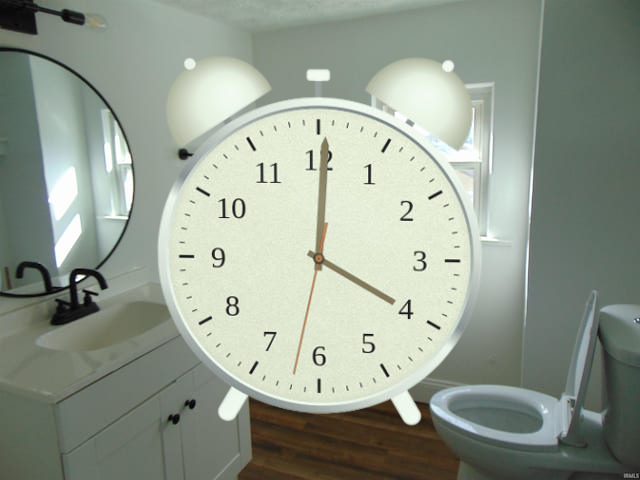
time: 4:00:32
